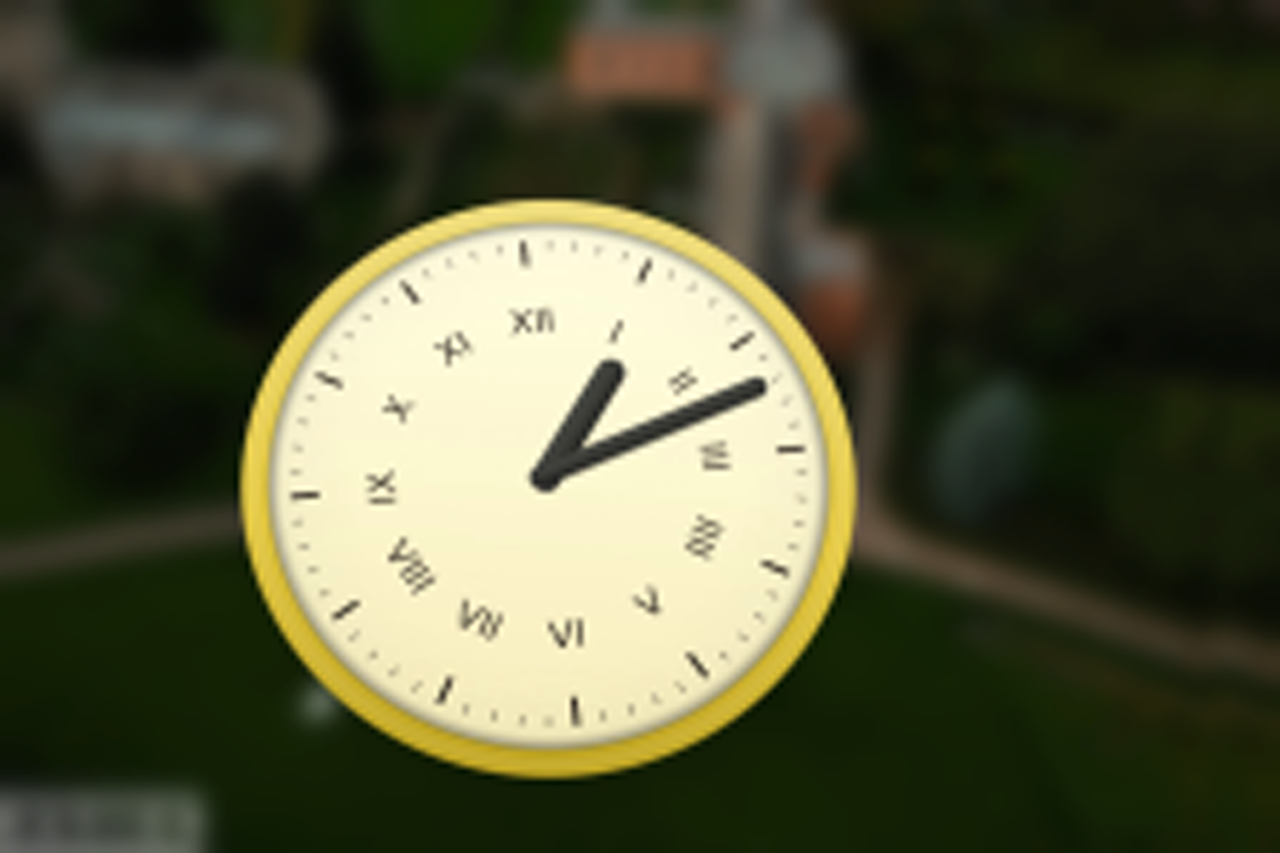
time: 1:12
